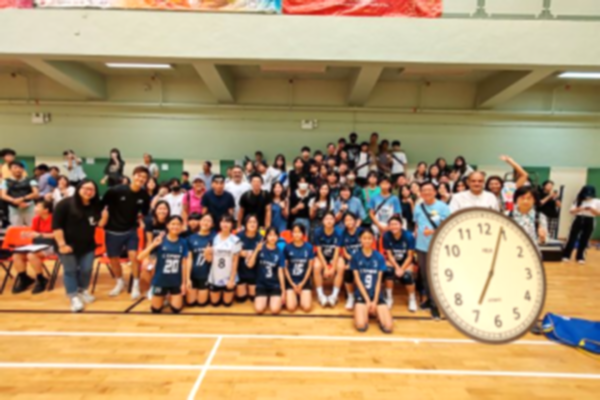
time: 7:04
